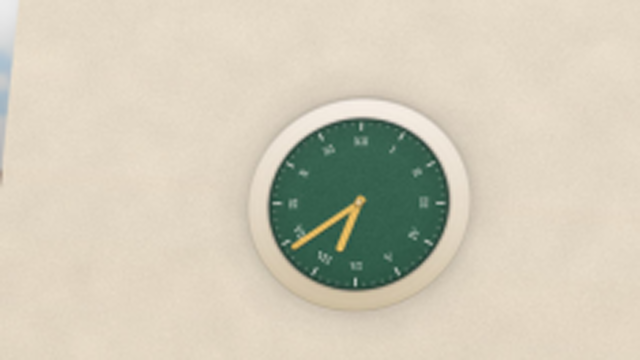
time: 6:39
